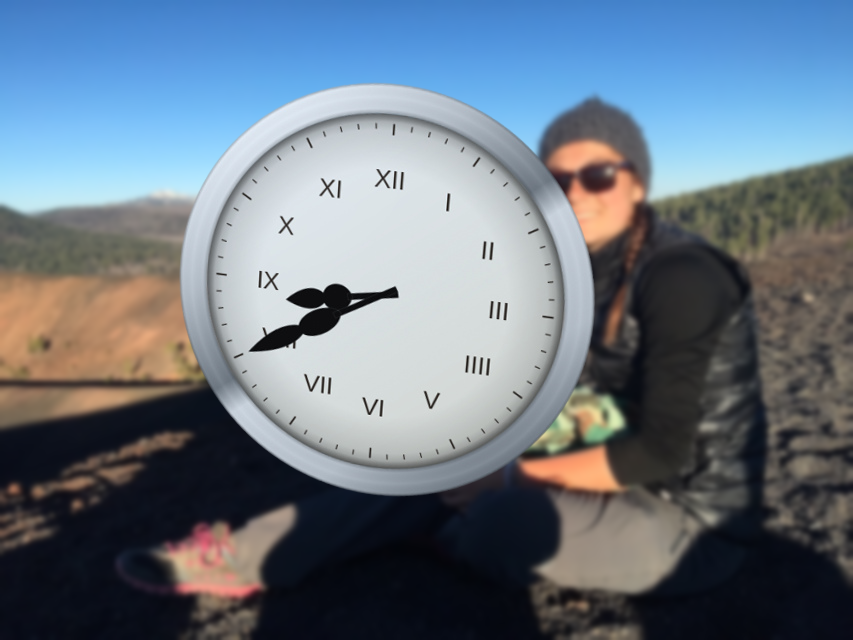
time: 8:40
